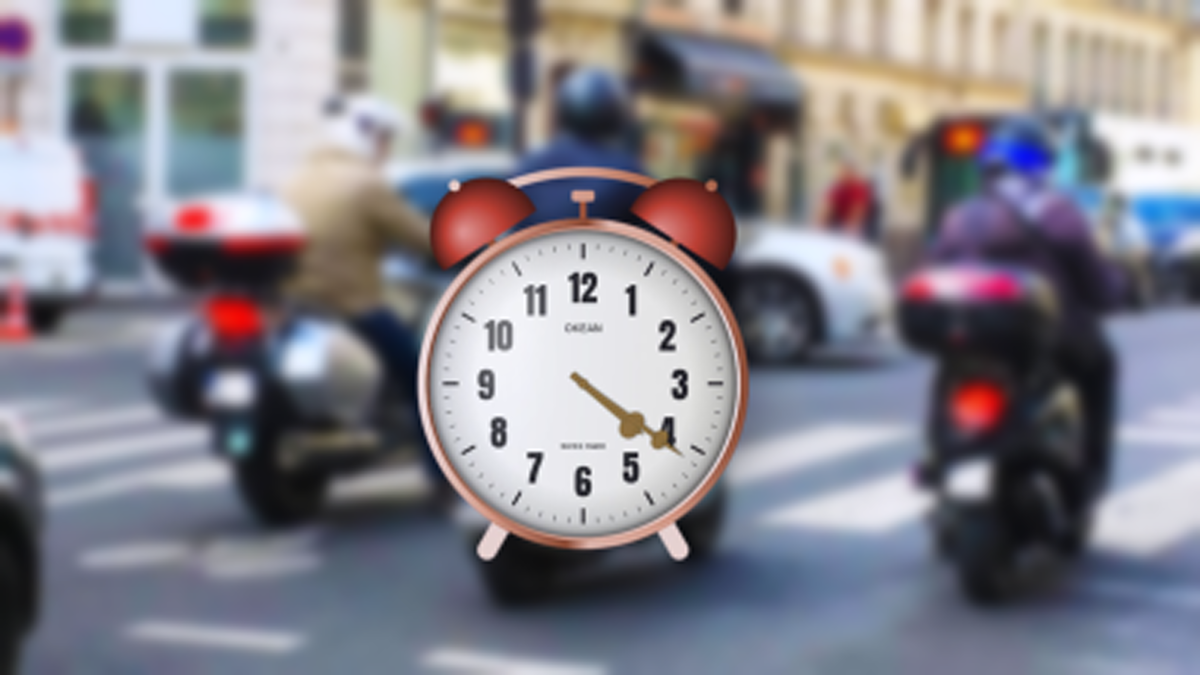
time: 4:21
